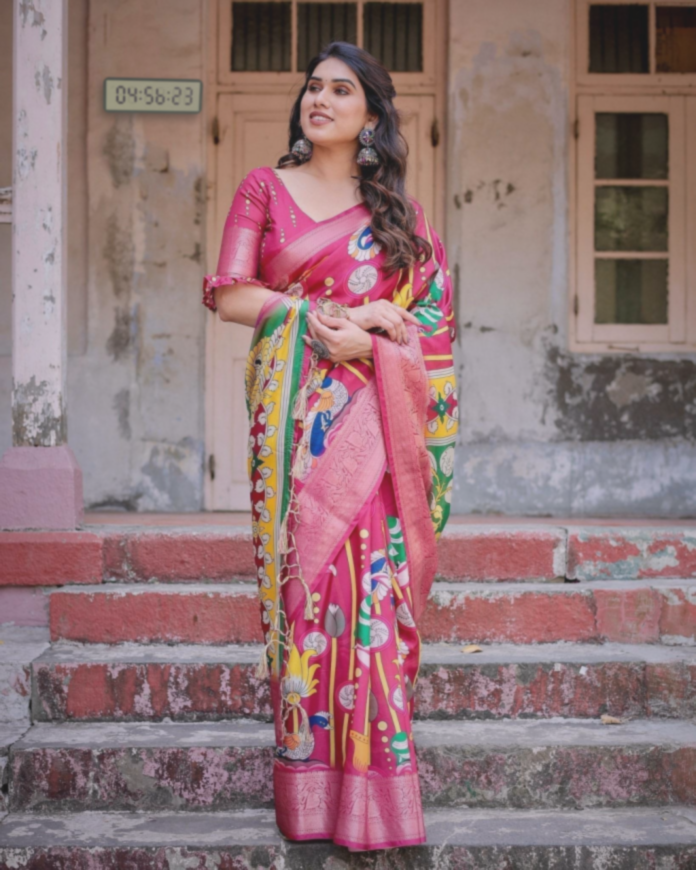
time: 4:56:23
